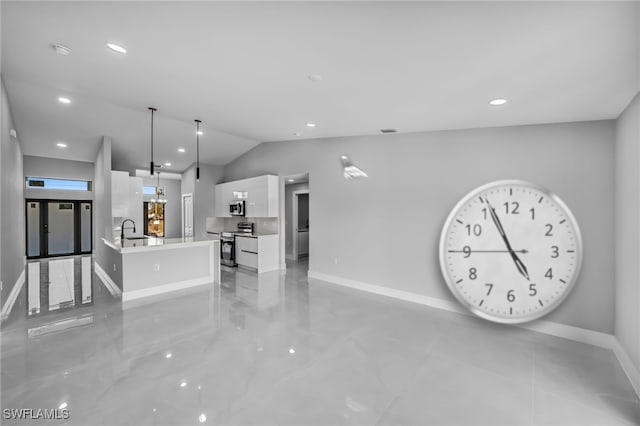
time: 4:55:45
